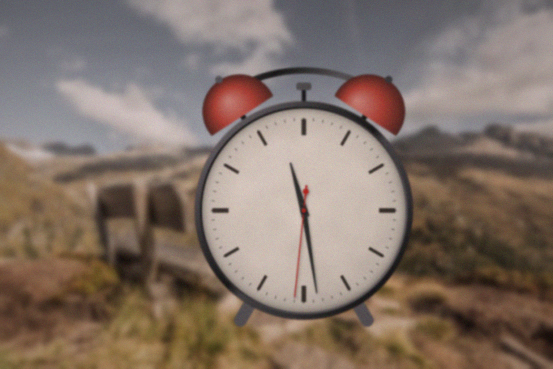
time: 11:28:31
